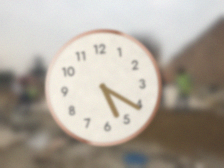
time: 5:21
